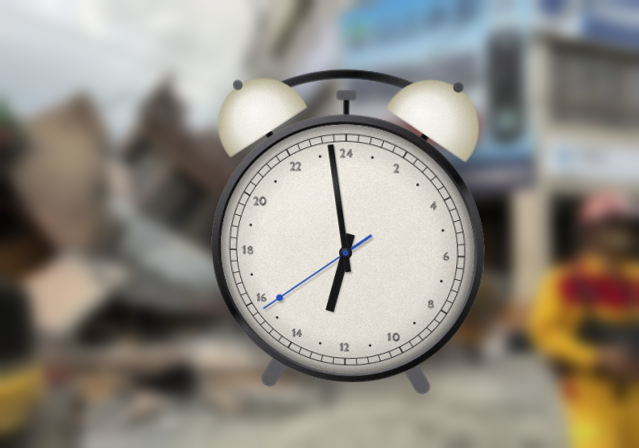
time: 12:58:39
